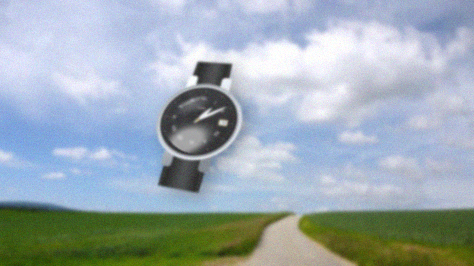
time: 1:09
